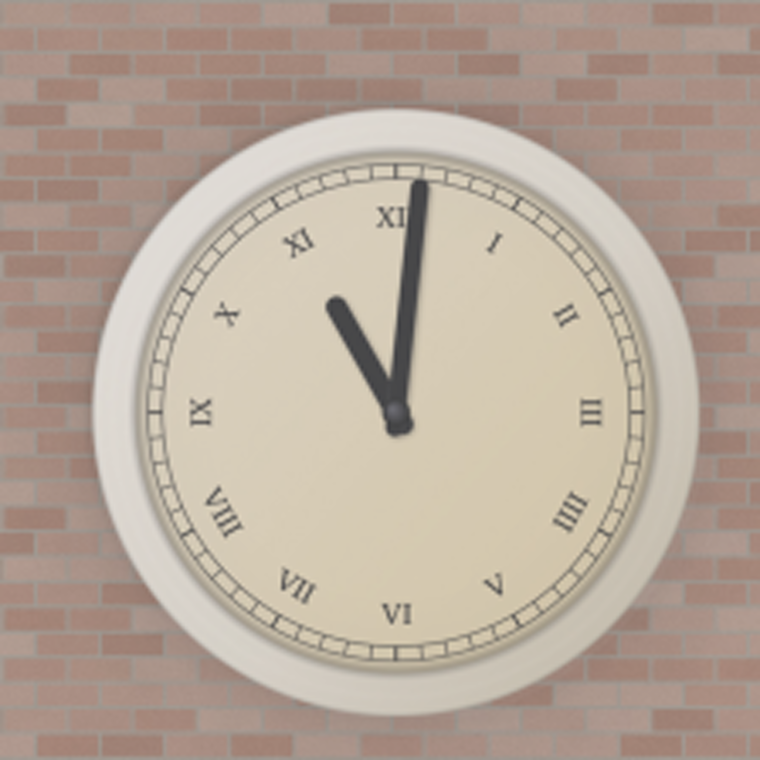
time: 11:01
